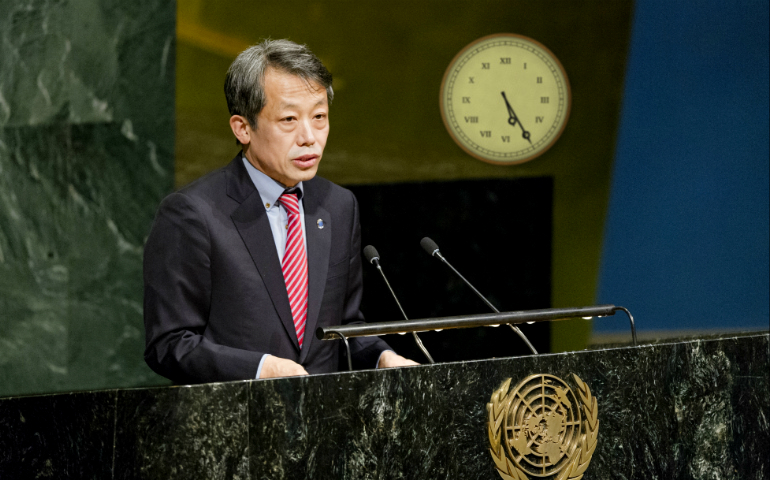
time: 5:25
